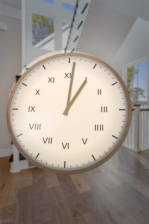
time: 1:01
